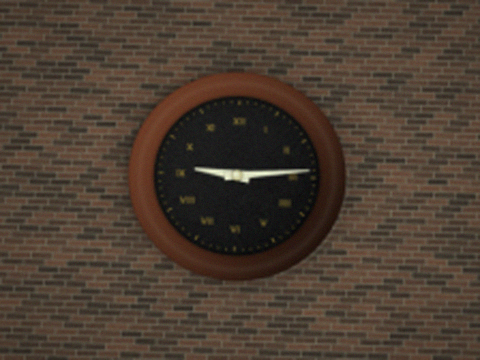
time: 9:14
